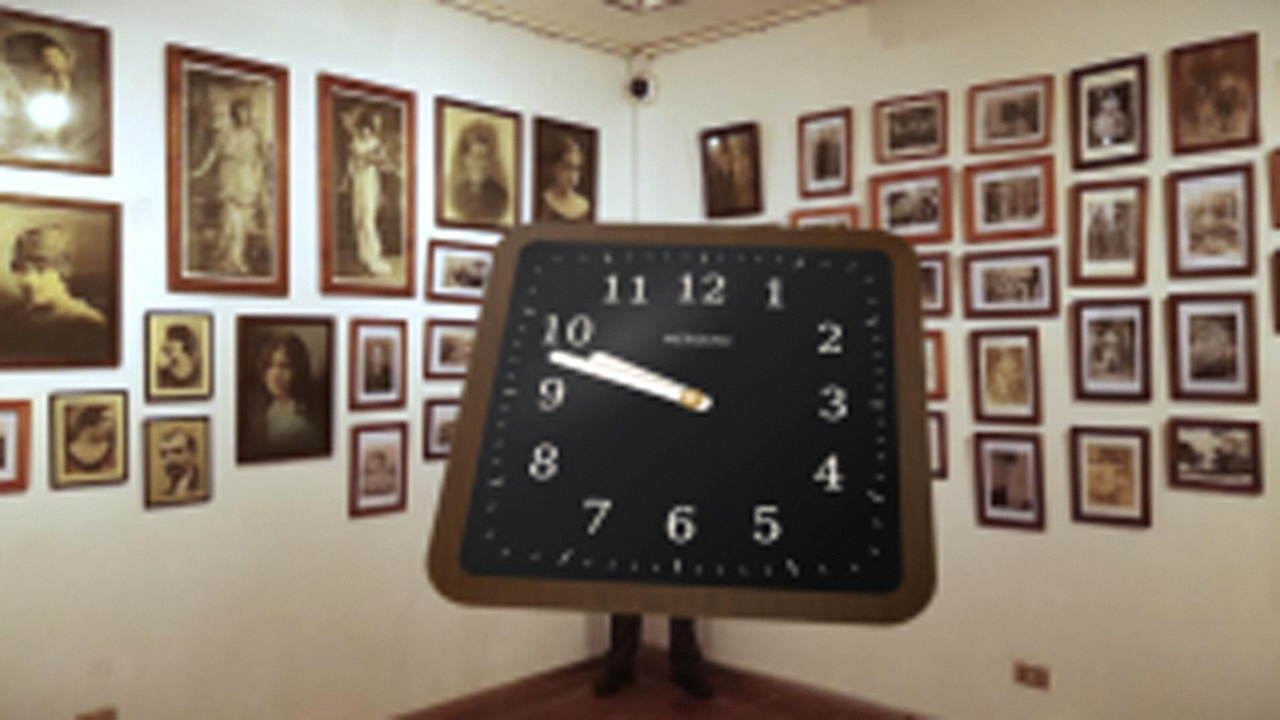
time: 9:48
